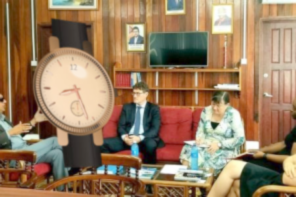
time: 8:27
